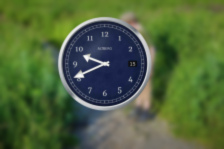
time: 9:41
